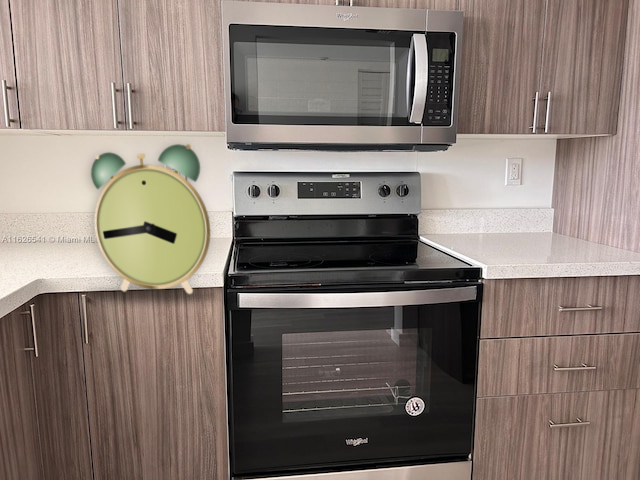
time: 3:44
